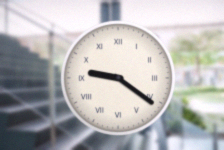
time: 9:21
